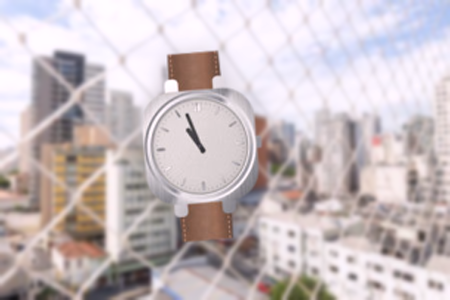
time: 10:57
